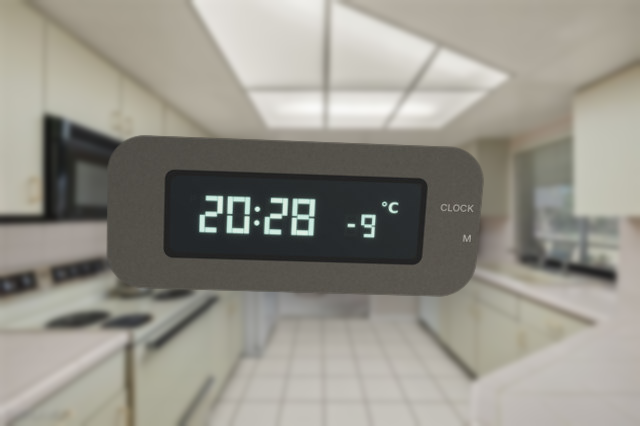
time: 20:28
